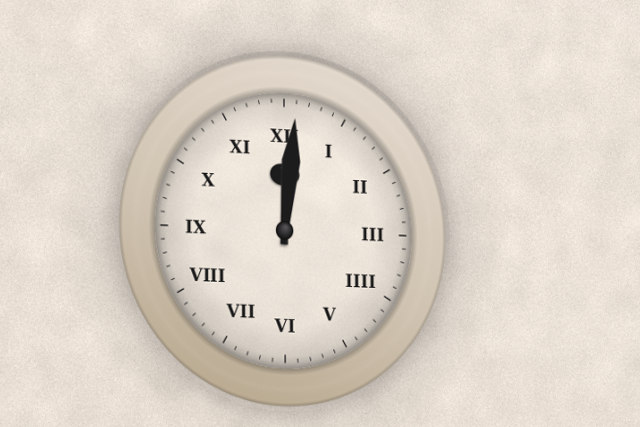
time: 12:01
